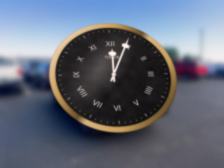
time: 12:04
